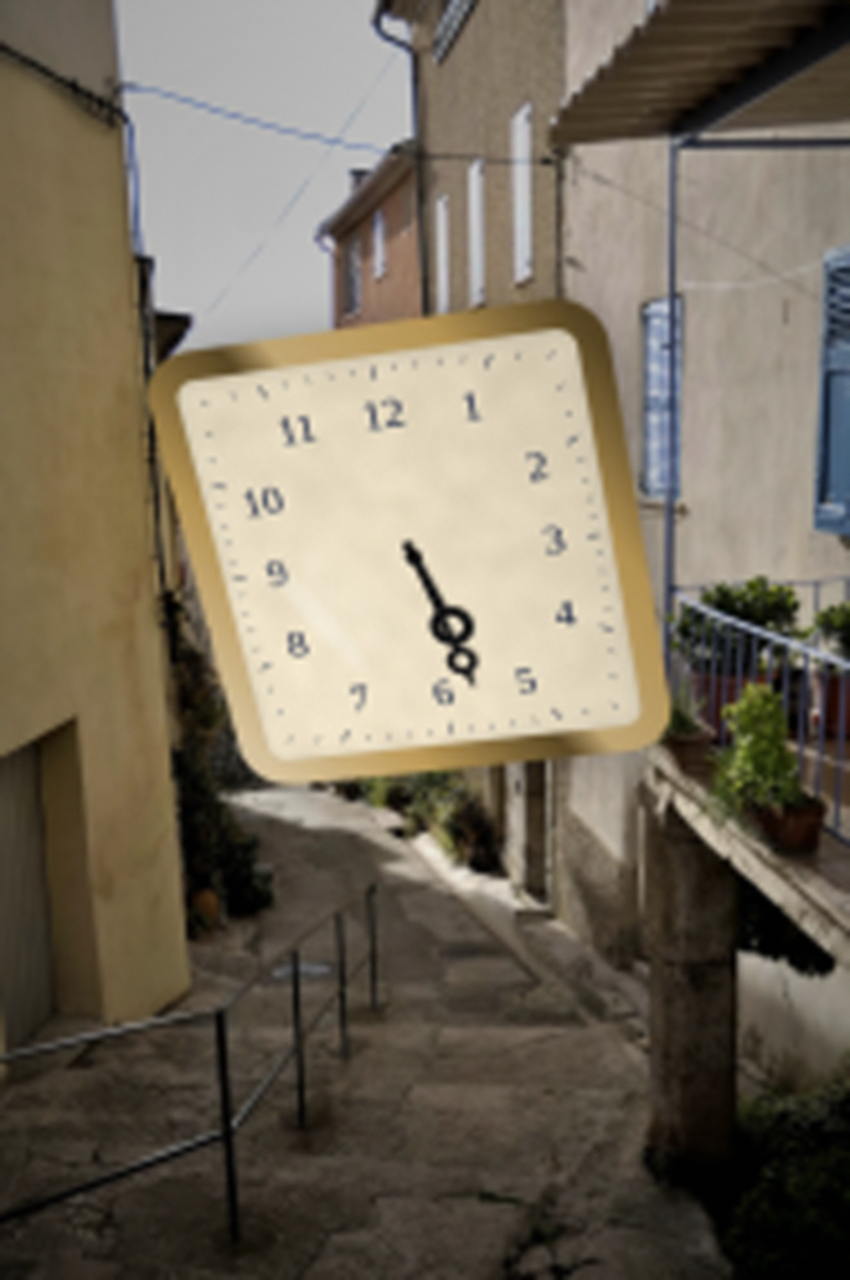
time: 5:28
